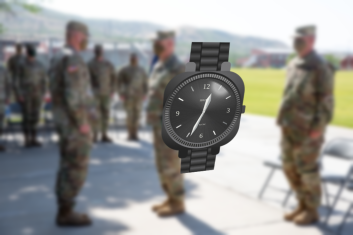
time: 12:34
